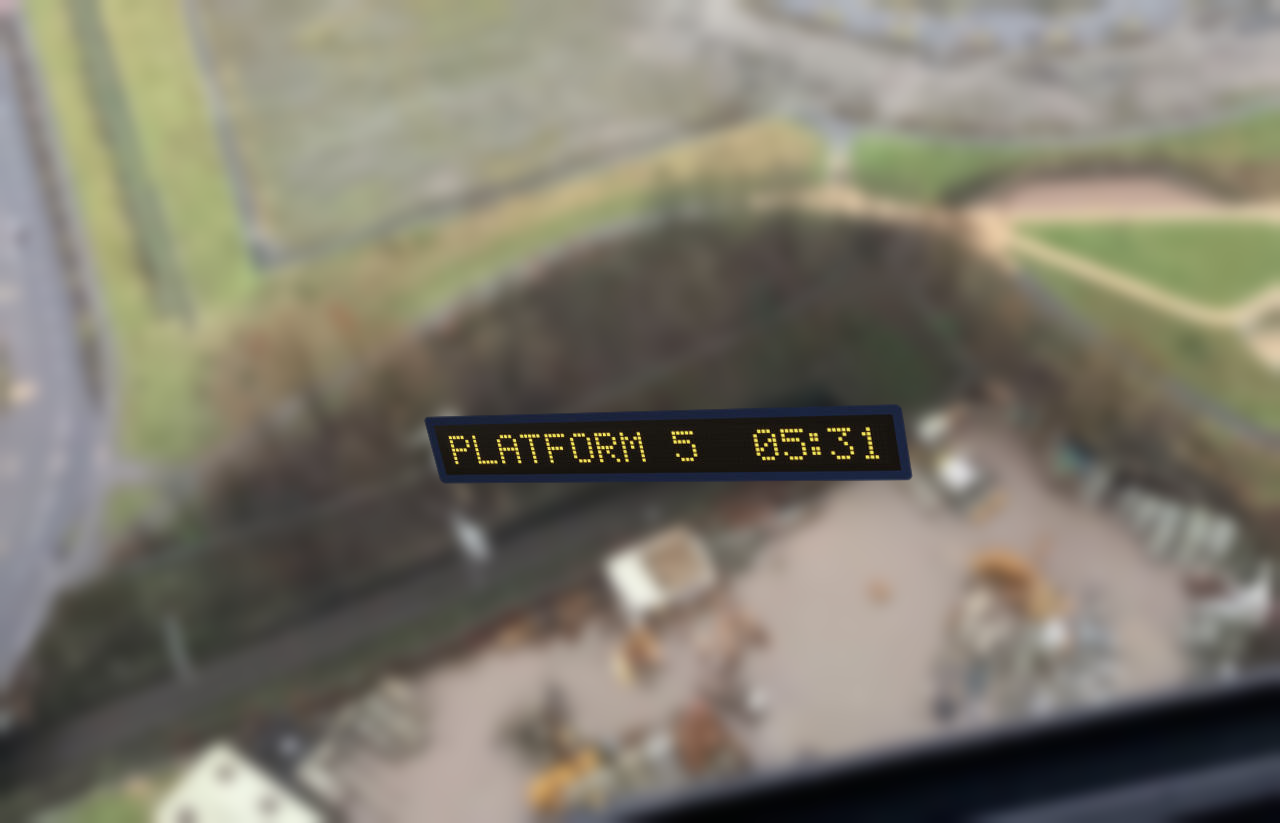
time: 5:31
